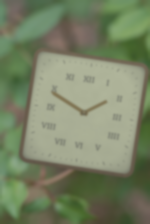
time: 1:49
